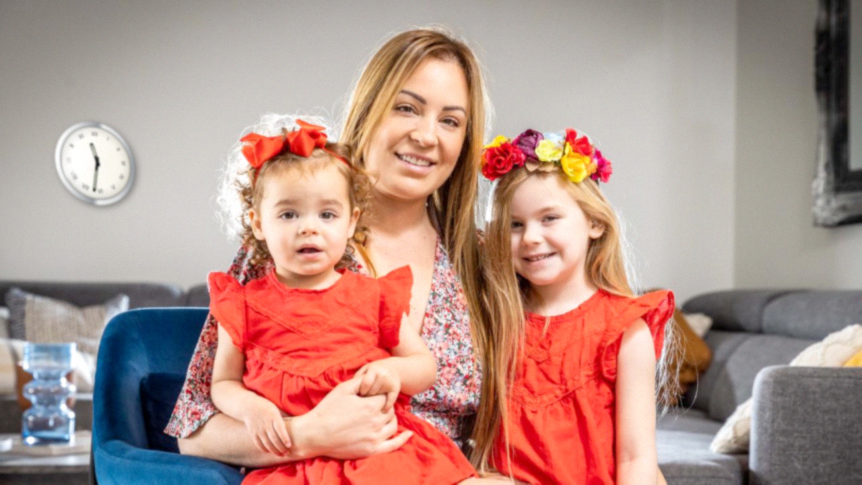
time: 11:32
